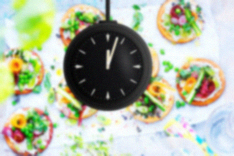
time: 12:03
